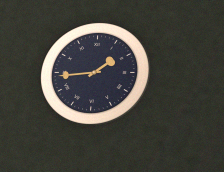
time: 1:44
